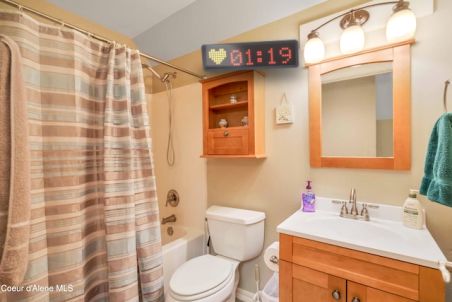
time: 1:19
